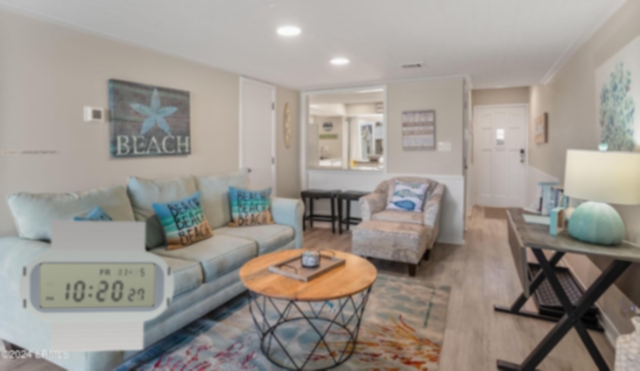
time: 10:20:27
